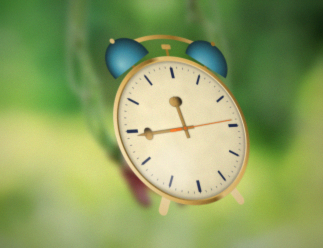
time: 11:44:14
